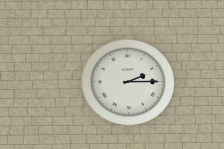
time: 2:15
